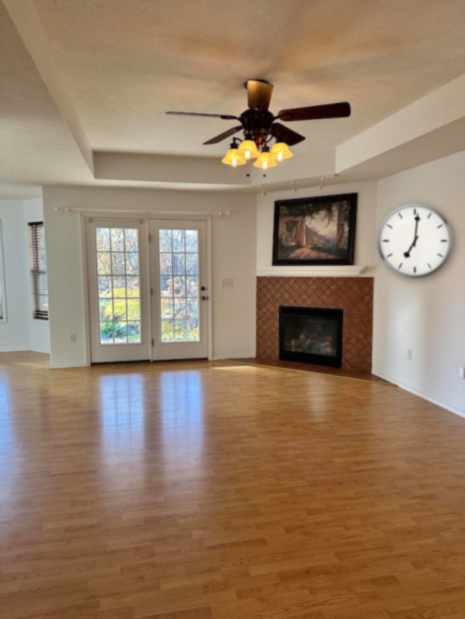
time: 7:01
